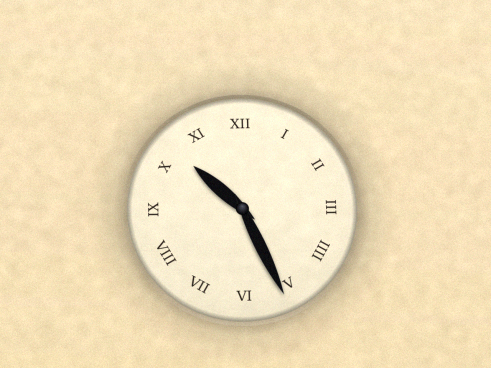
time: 10:26
